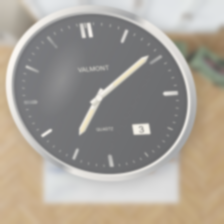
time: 7:09
